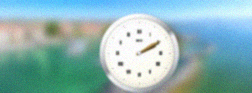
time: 2:10
